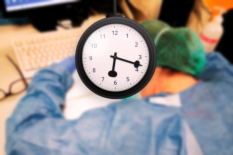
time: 6:18
